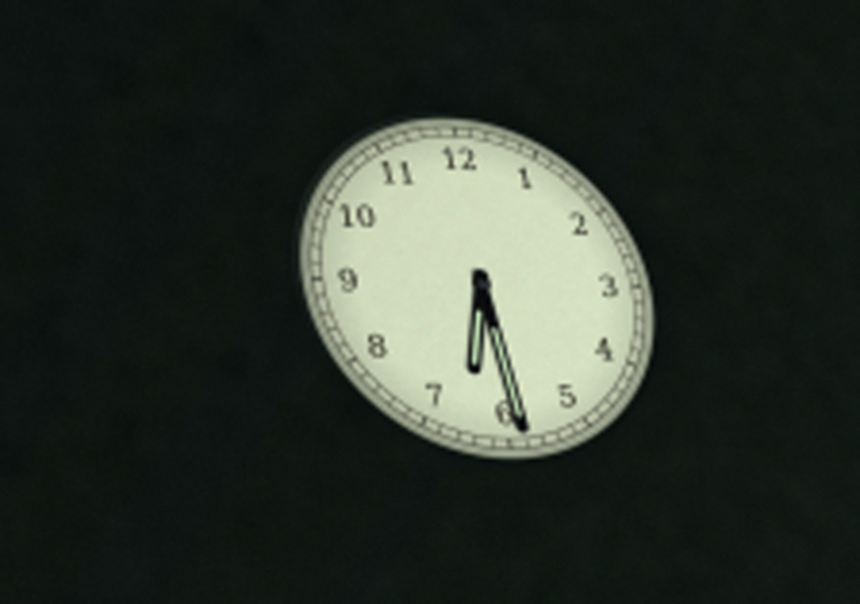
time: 6:29
